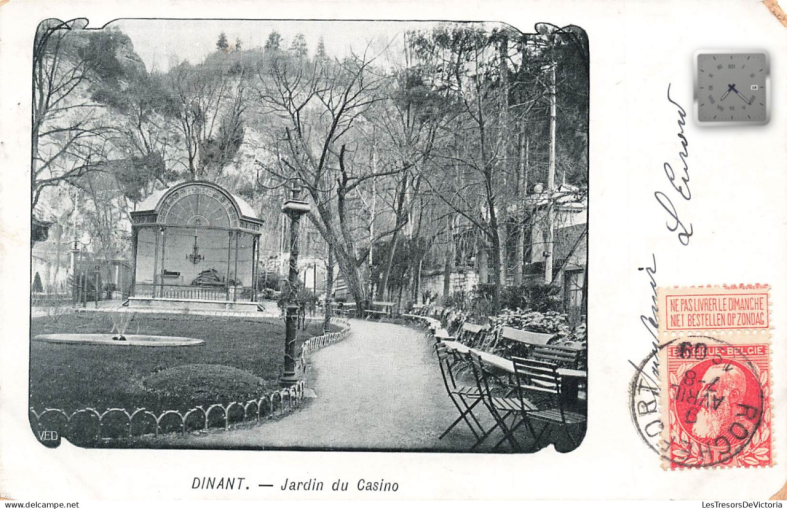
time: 7:22
